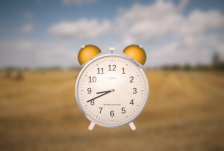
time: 8:41
